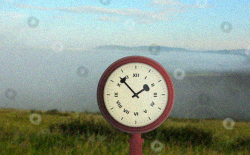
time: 1:53
